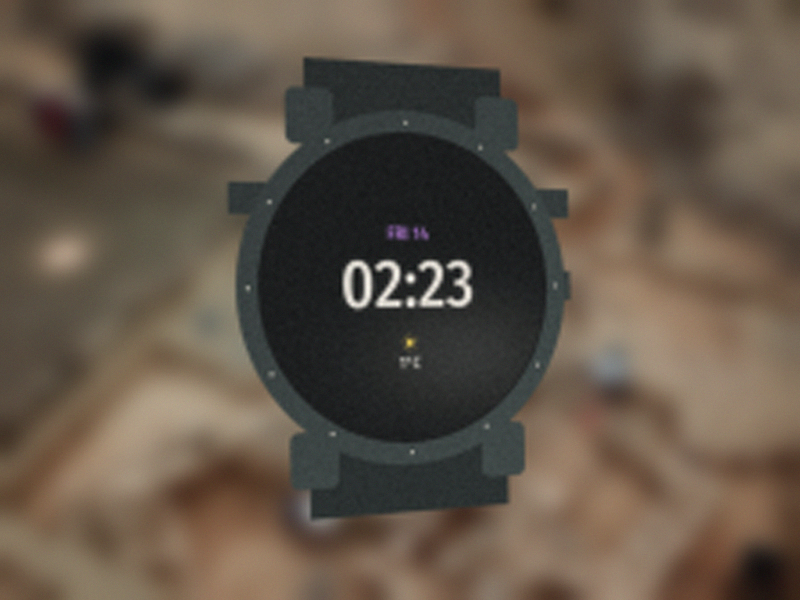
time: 2:23
